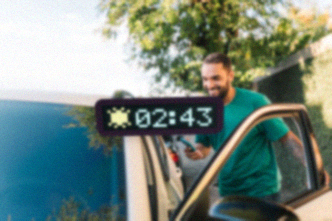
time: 2:43
